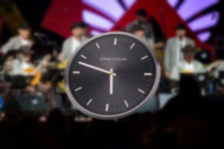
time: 5:48
